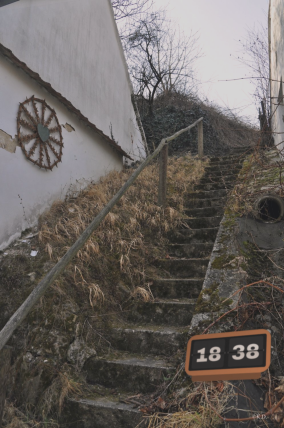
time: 18:38
